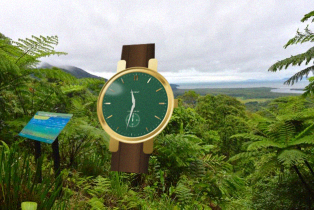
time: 11:32
